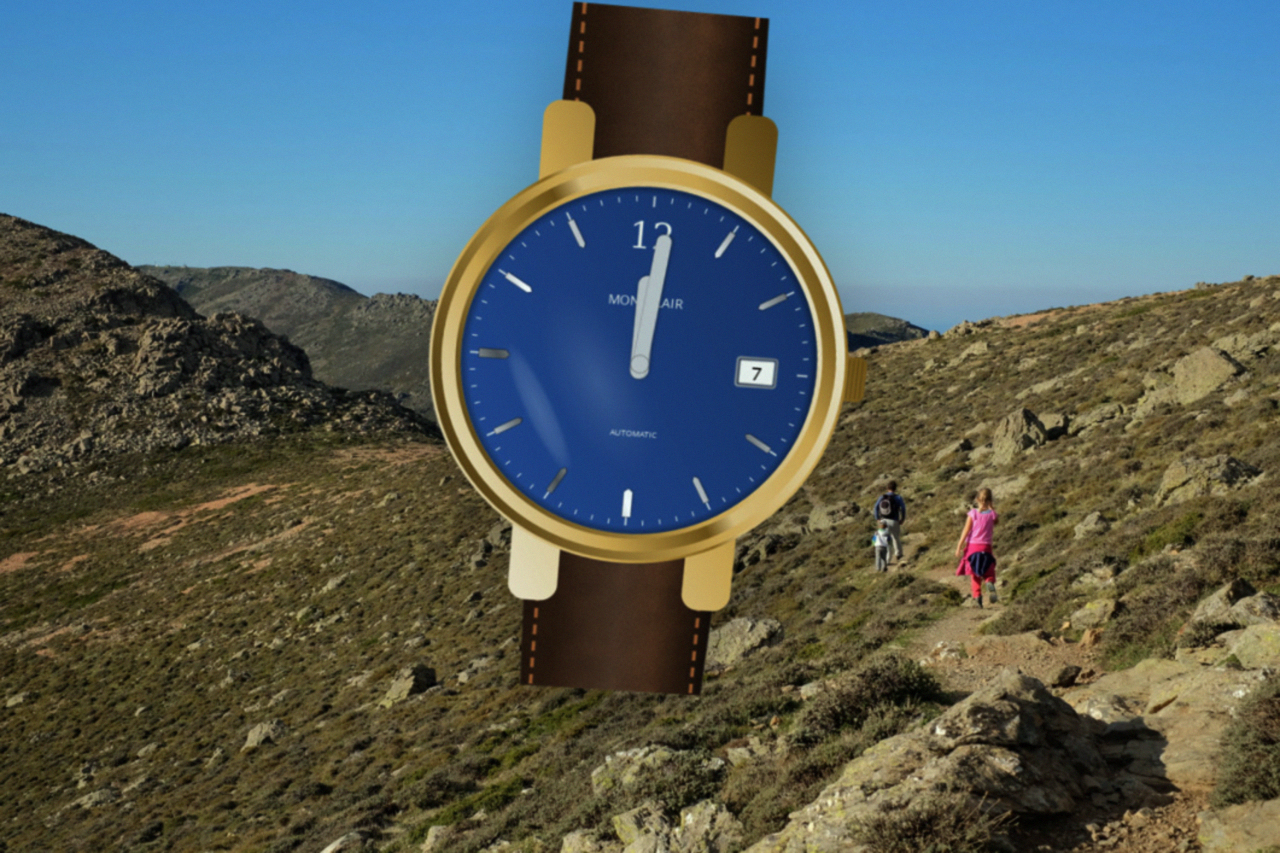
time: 12:01
